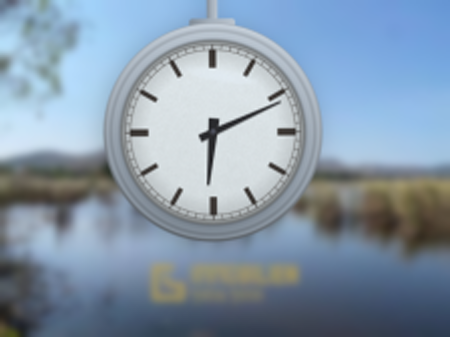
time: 6:11
